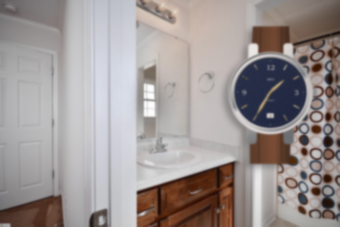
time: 1:35
